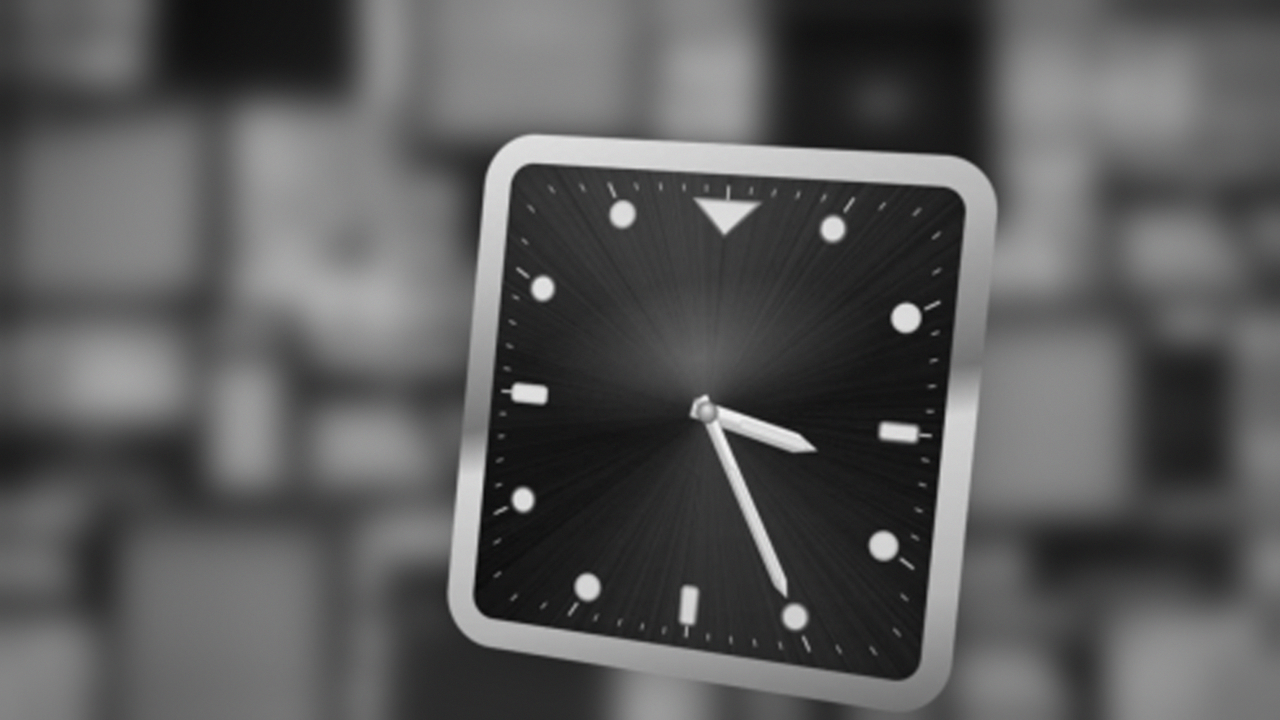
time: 3:25
